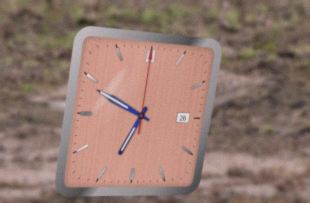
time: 6:49:00
